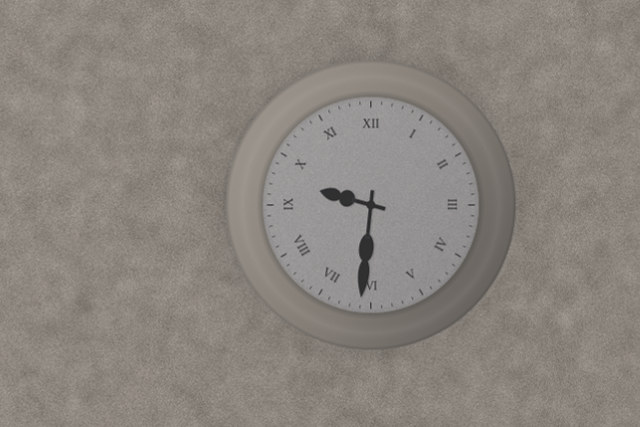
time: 9:31
